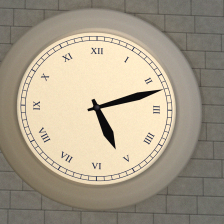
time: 5:12
